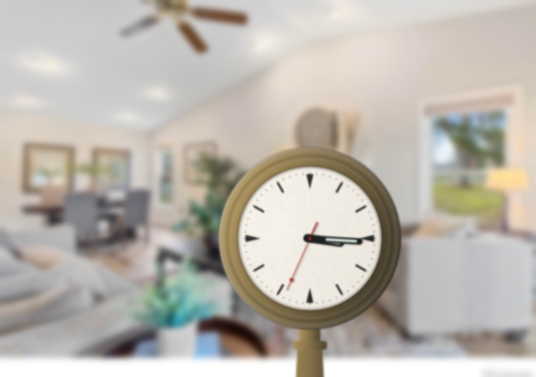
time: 3:15:34
